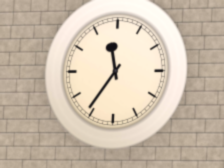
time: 11:36
